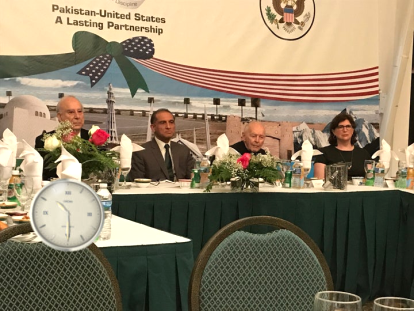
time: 10:30
